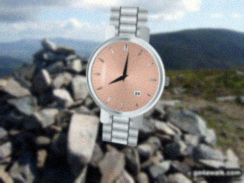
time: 8:01
